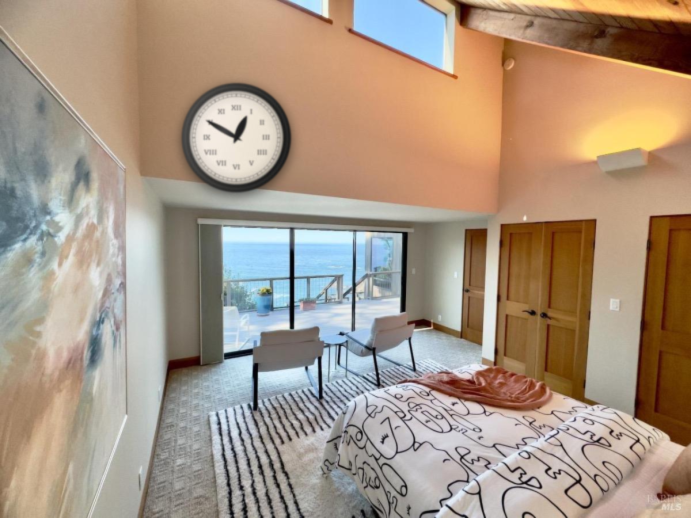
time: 12:50
